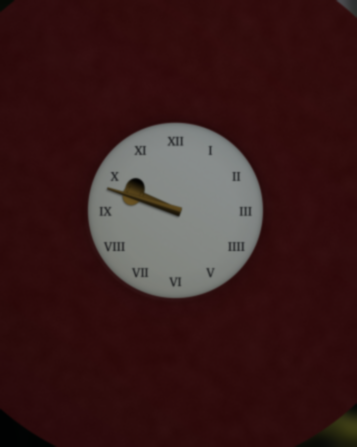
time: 9:48
